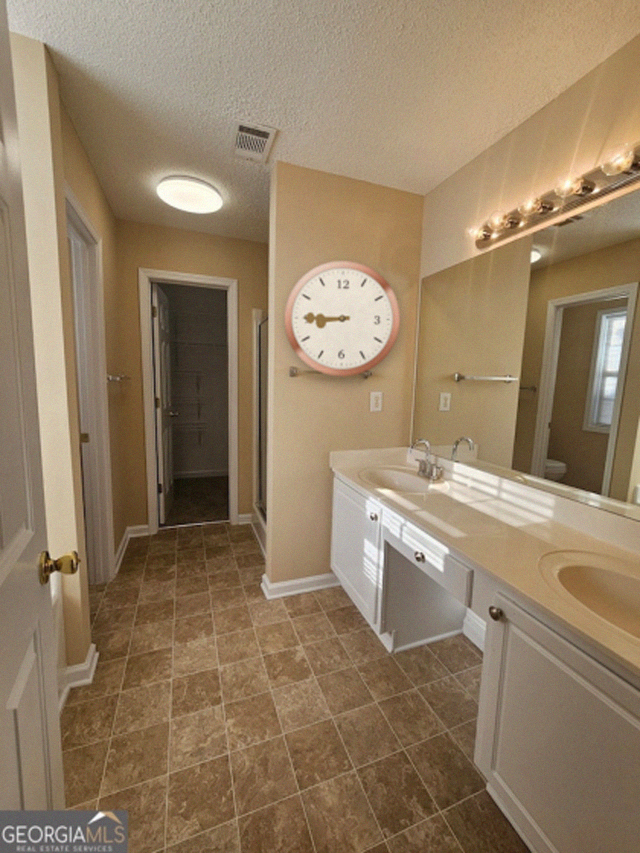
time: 8:45
